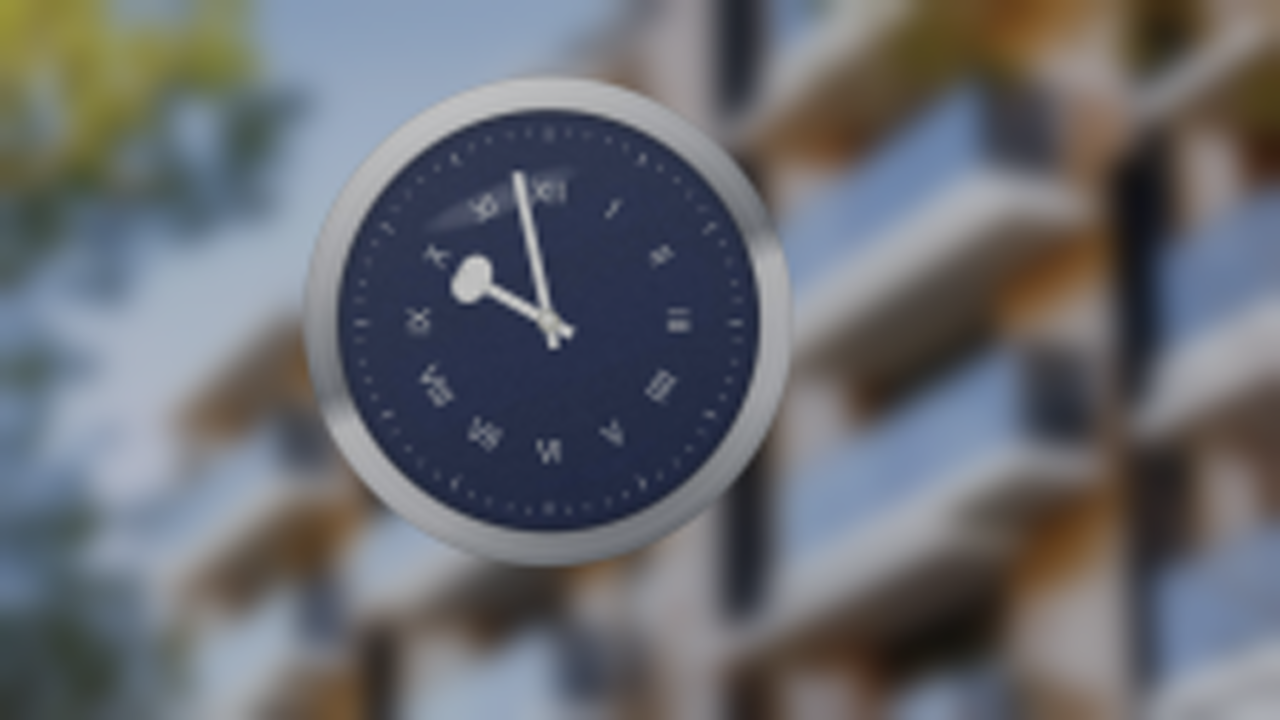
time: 9:58
